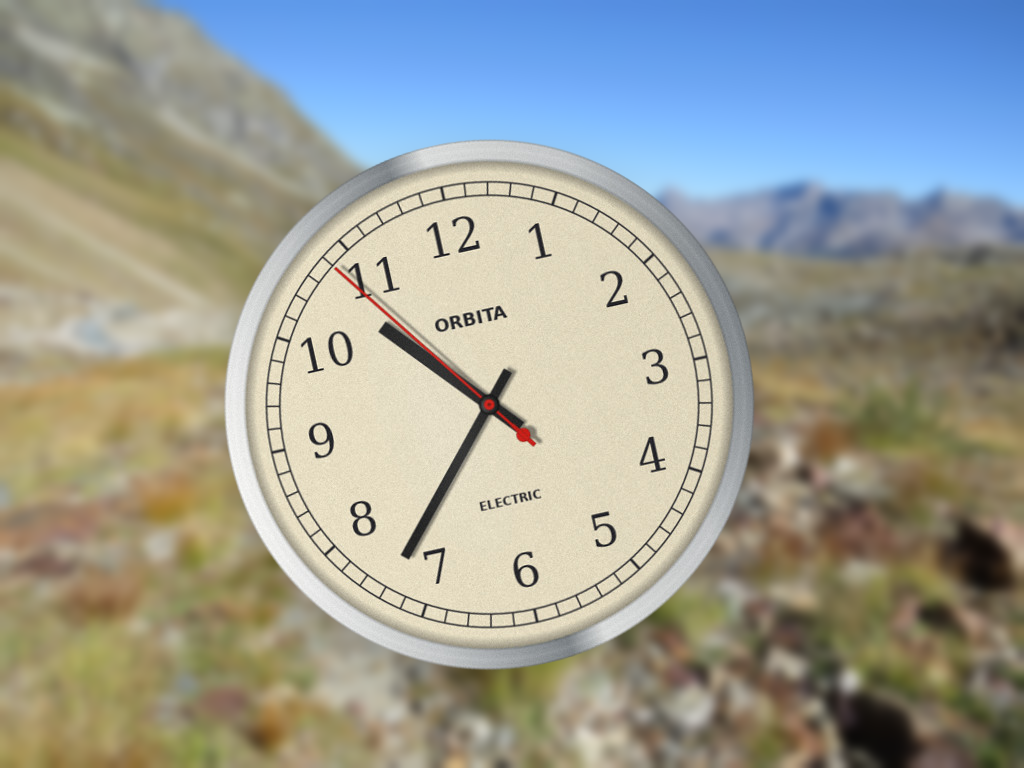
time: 10:36:54
